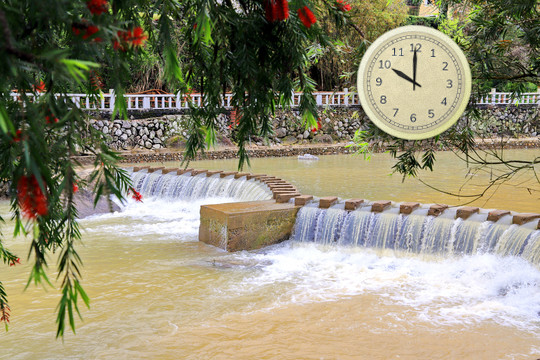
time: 10:00
